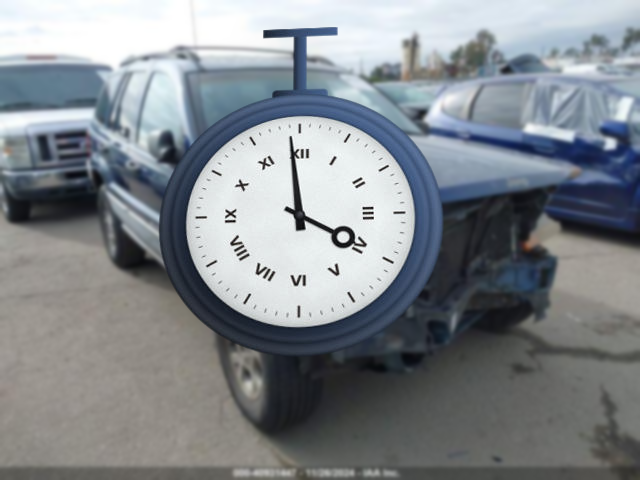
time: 3:59
